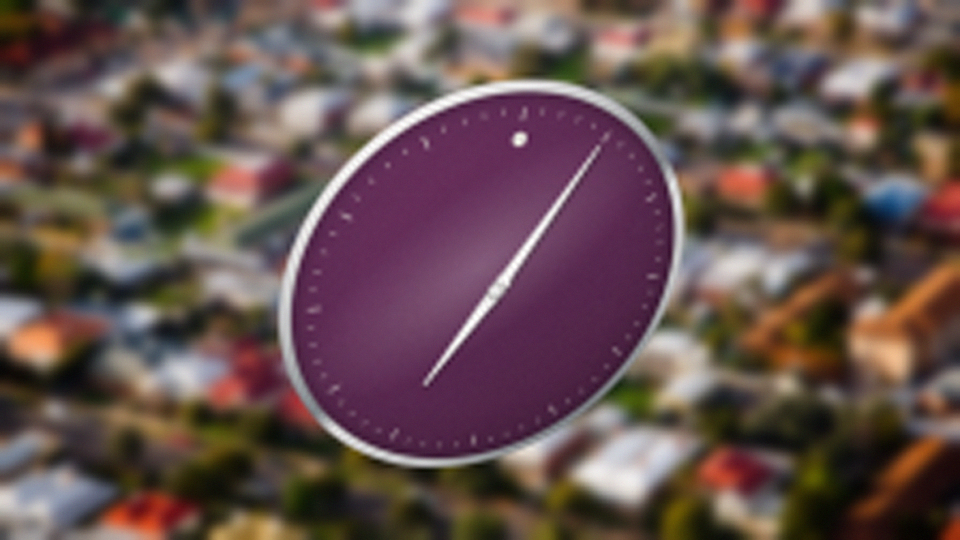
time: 7:05
